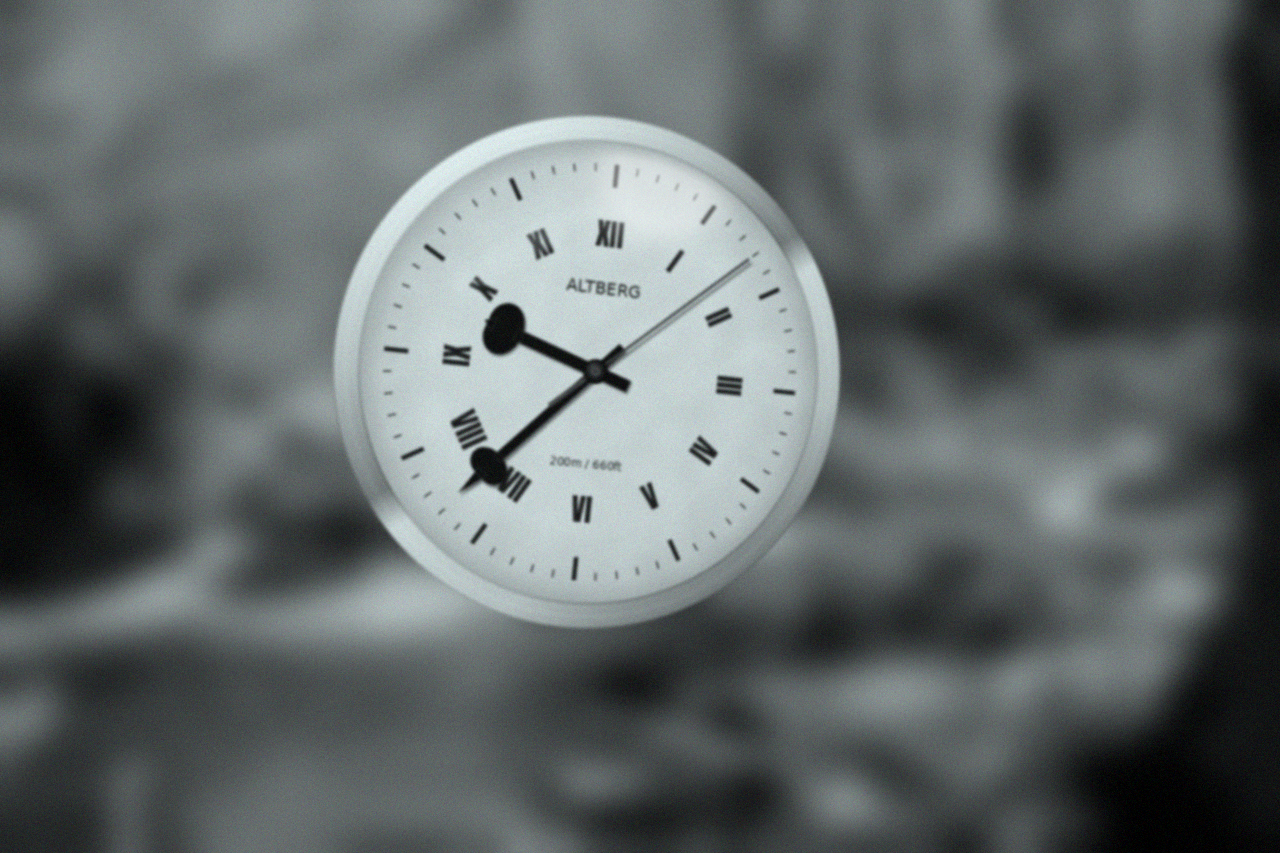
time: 9:37:08
